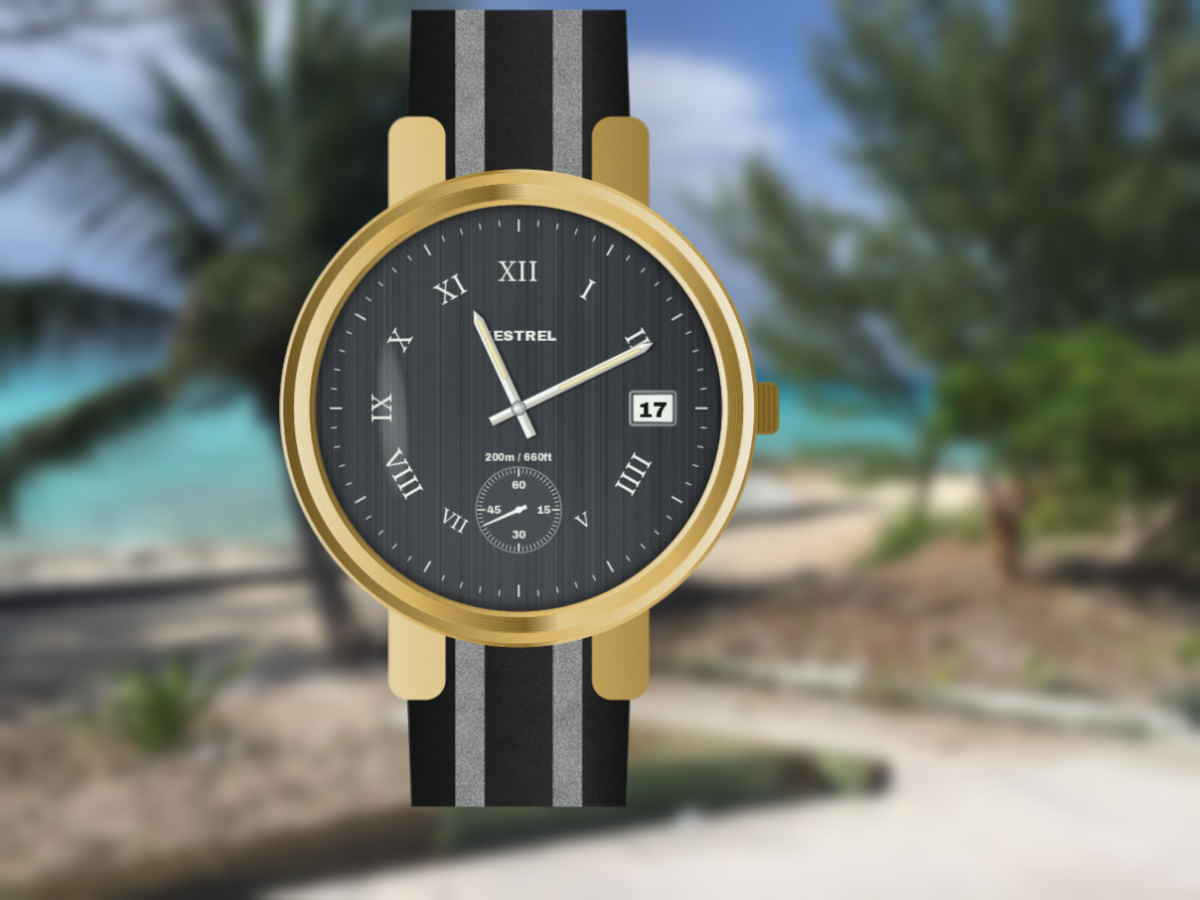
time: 11:10:41
